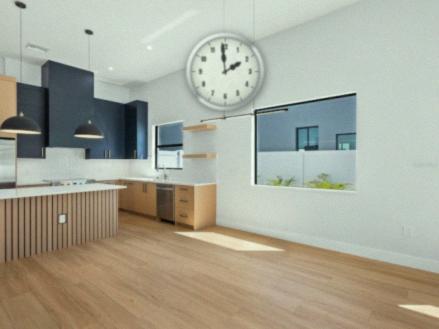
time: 1:59
